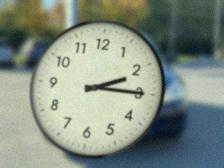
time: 2:15
